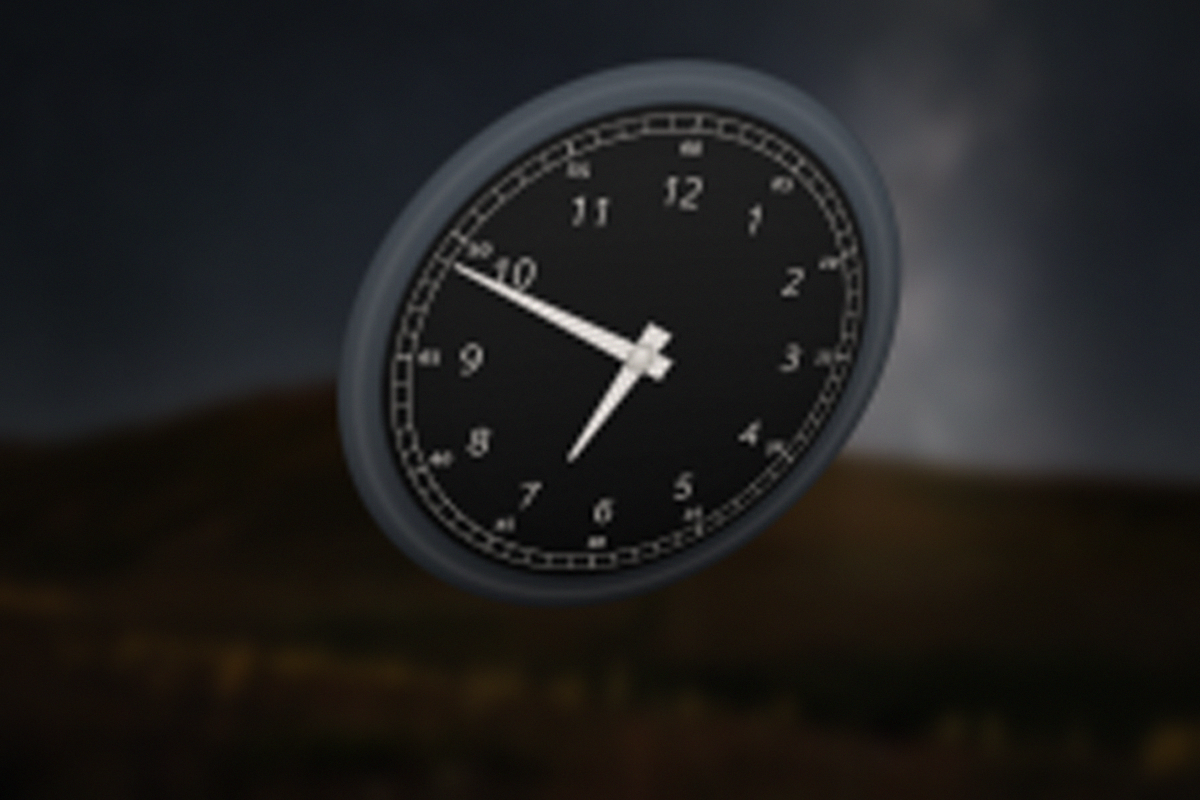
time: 6:49
